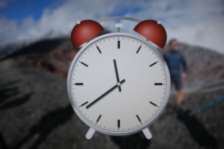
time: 11:39
